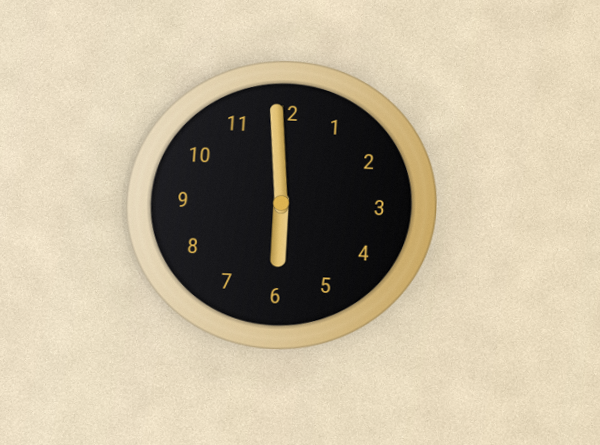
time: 5:59
